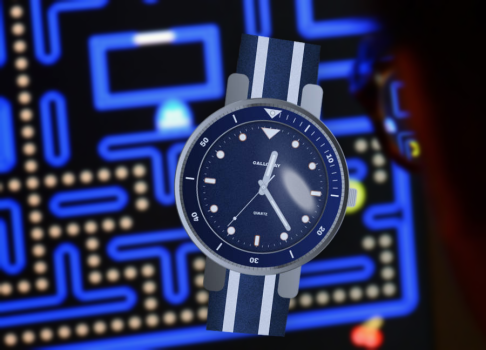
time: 12:23:36
